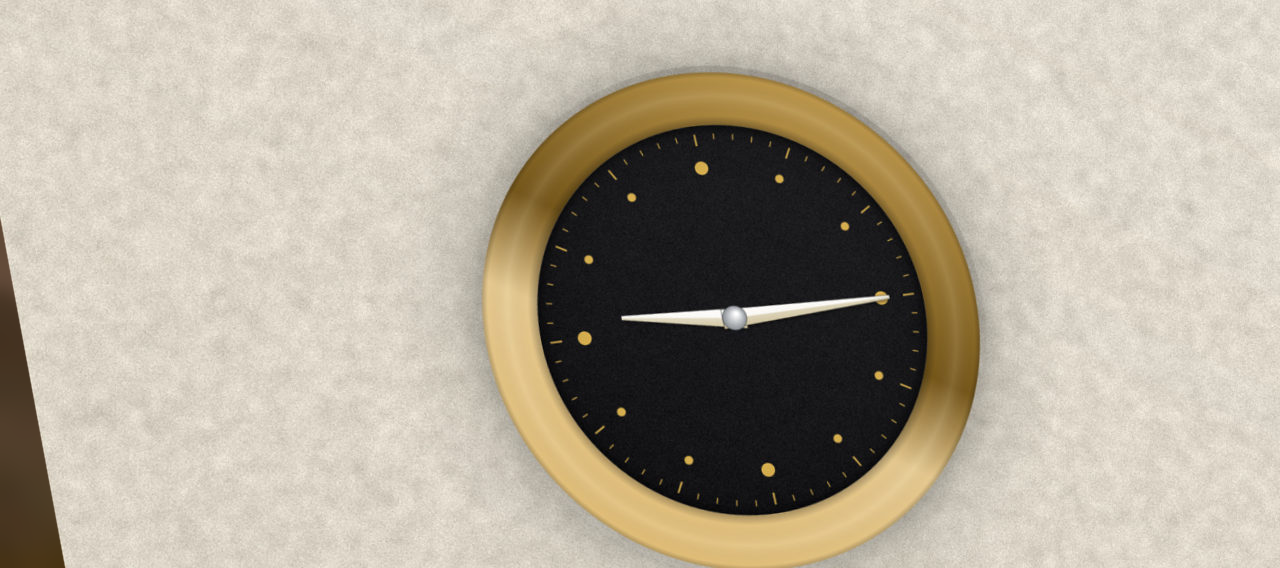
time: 9:15
